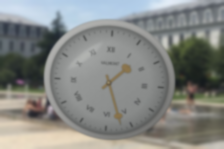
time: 1:27
